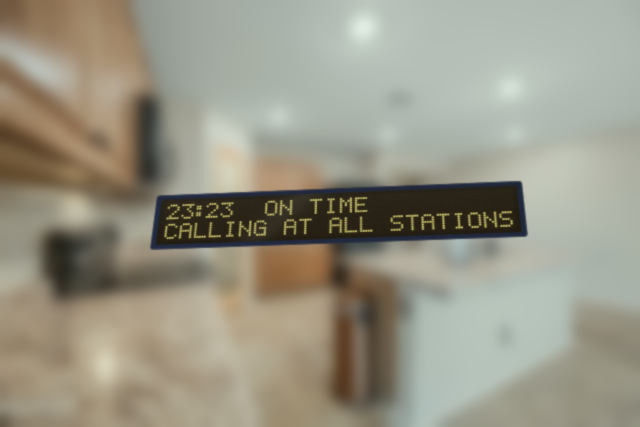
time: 23:23
